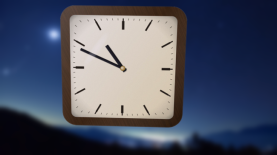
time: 10:49
